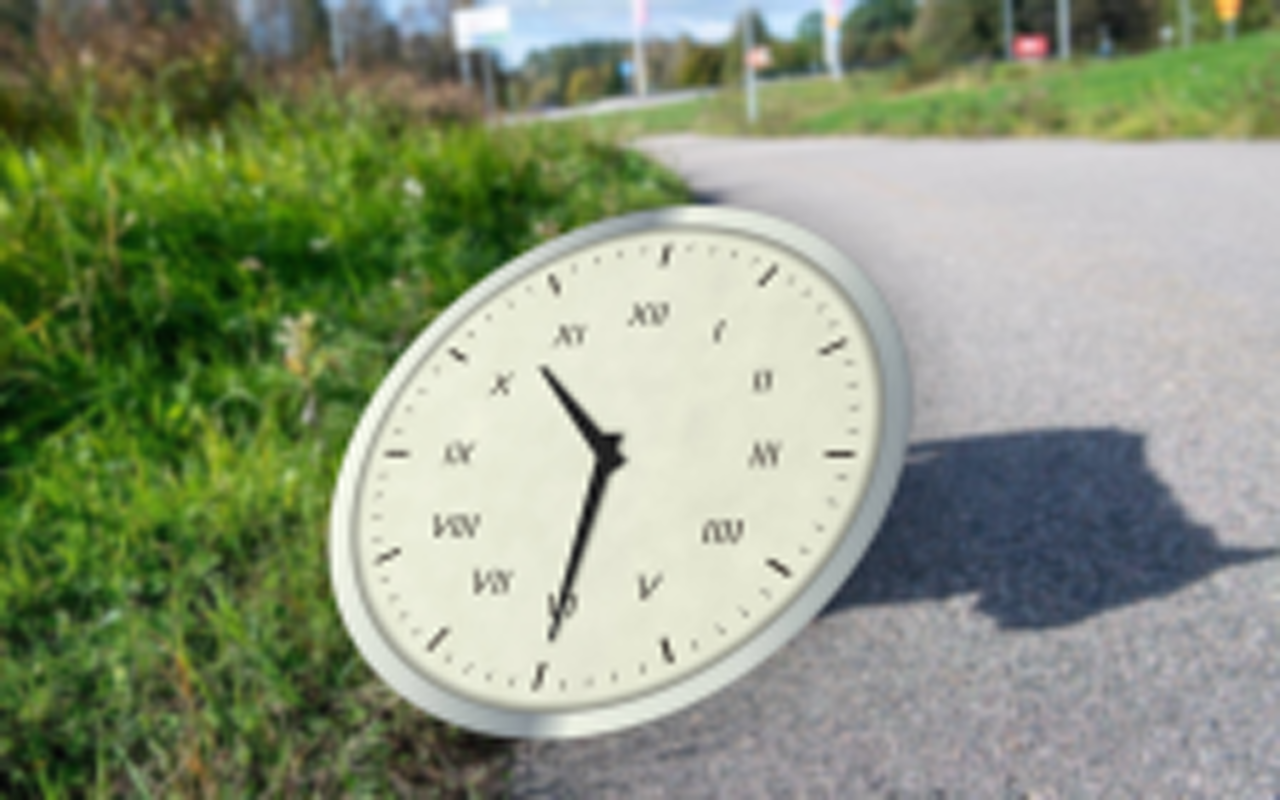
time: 10:30
